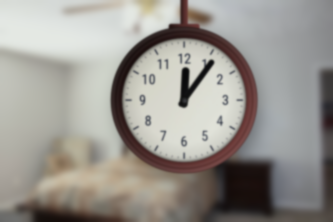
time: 12:06
